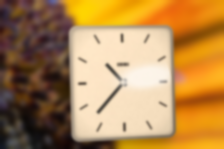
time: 10:37
